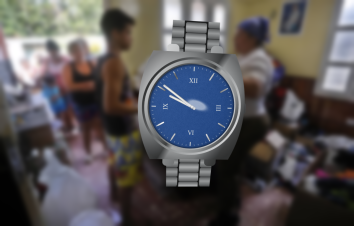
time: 9:51
